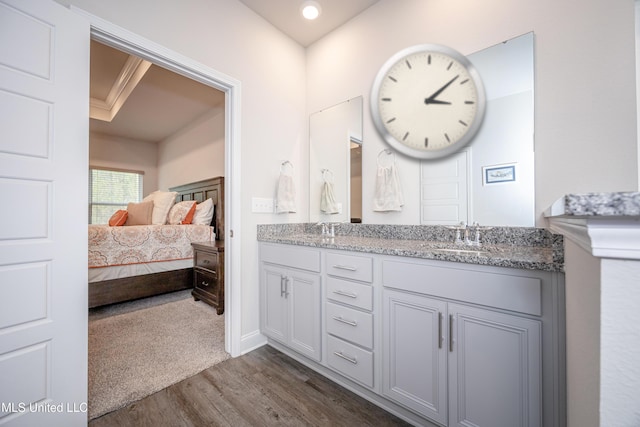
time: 3:08
